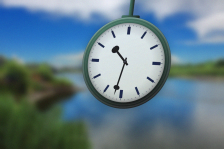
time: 10:32
